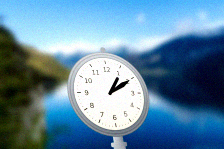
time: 1:10
